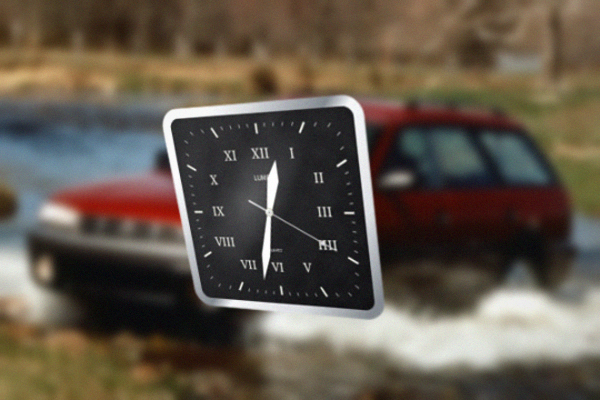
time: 12:32:20
